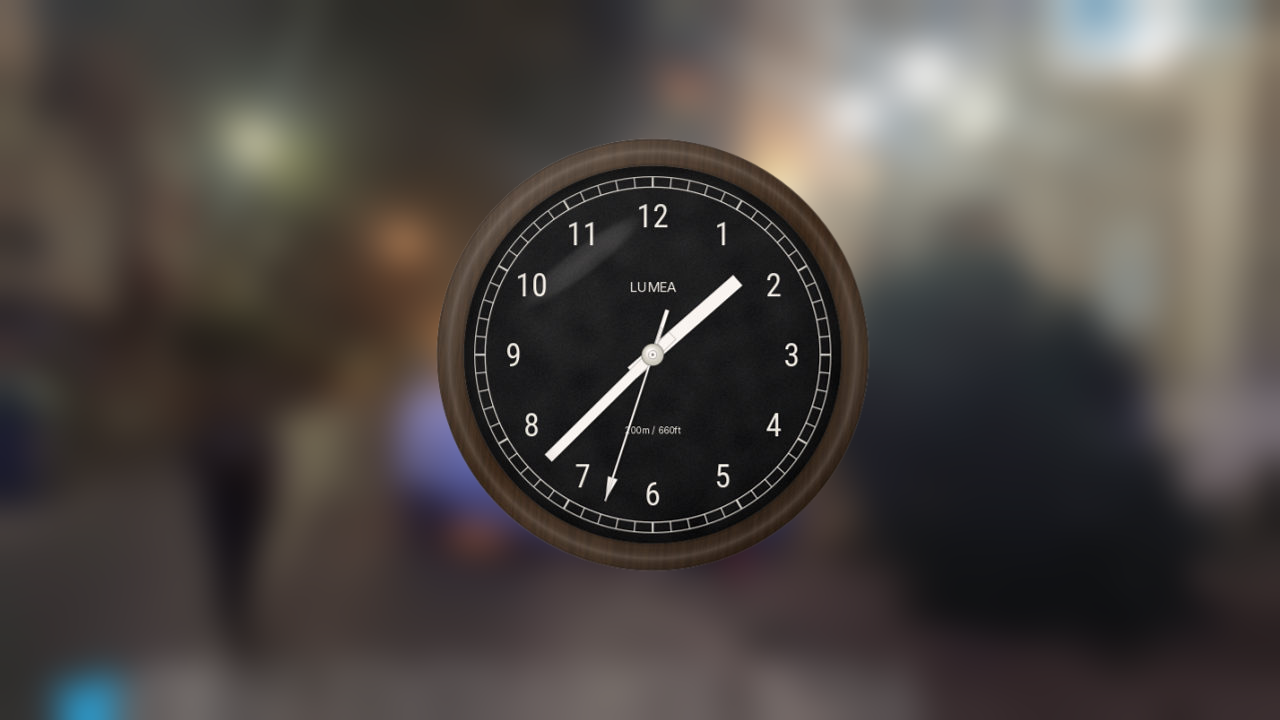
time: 1:37:33
